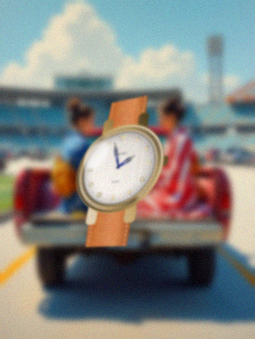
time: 1:57
